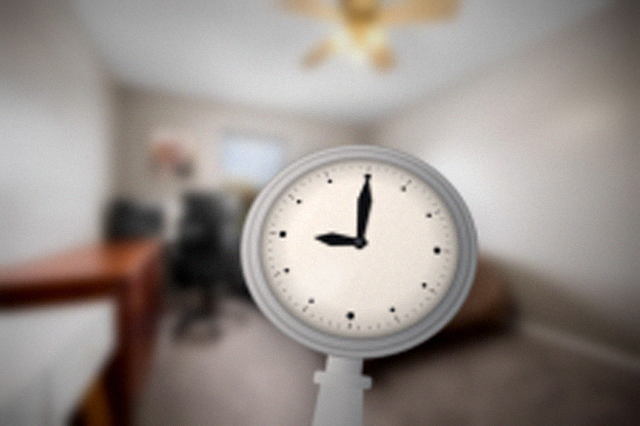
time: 9:00
